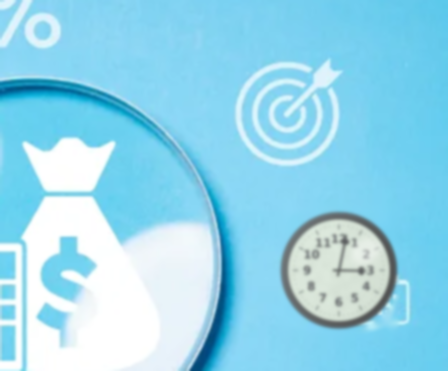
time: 3:02
